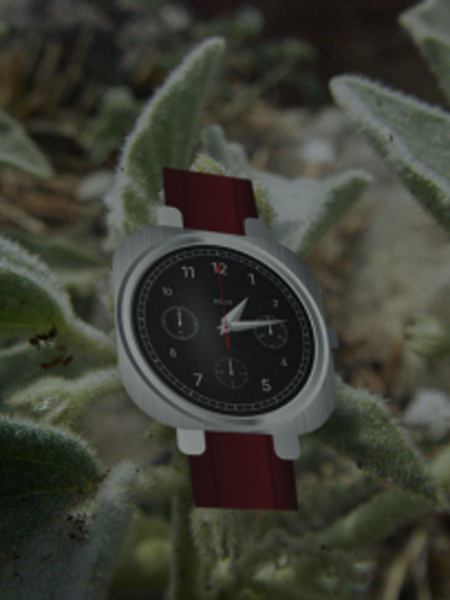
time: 1:13
